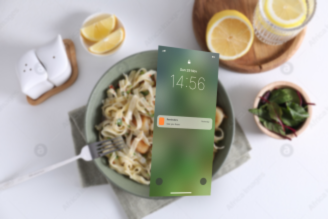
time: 14:56
